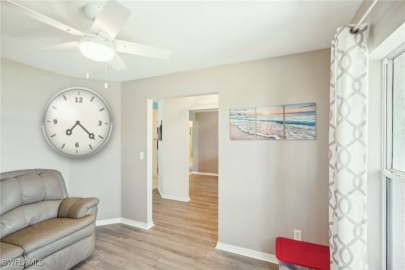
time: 7:22
